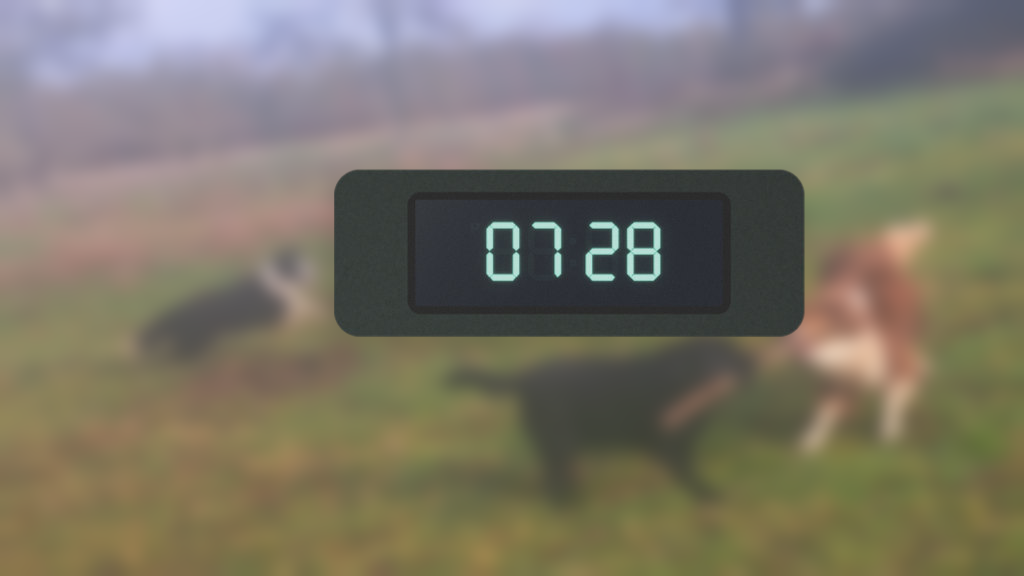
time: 7:28
